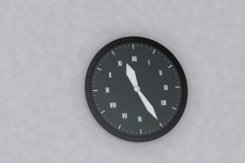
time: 11:25
